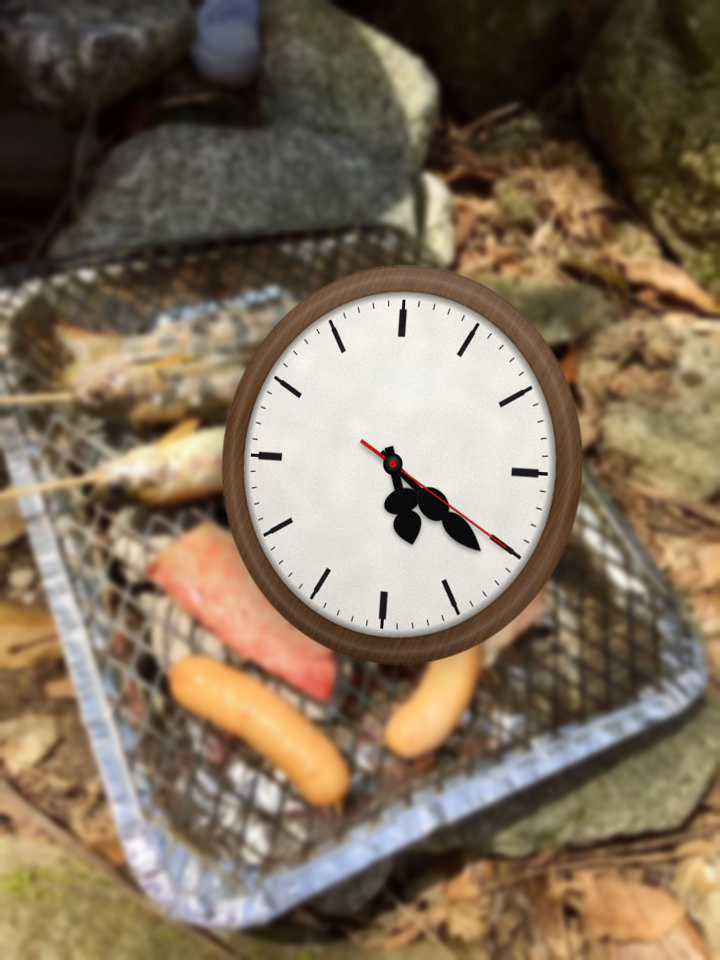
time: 5:21:20
